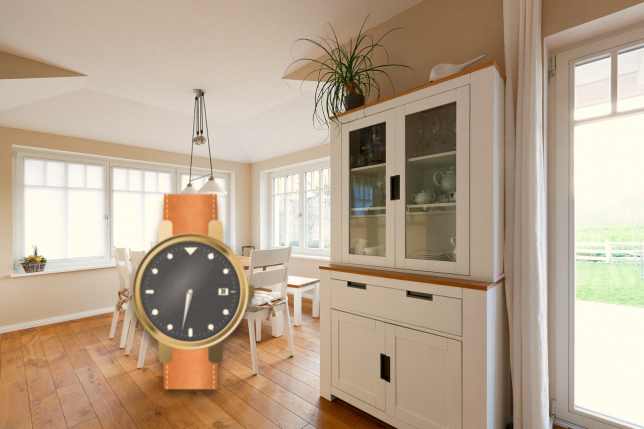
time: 6:32
